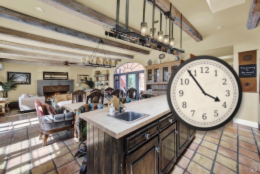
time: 3:54
